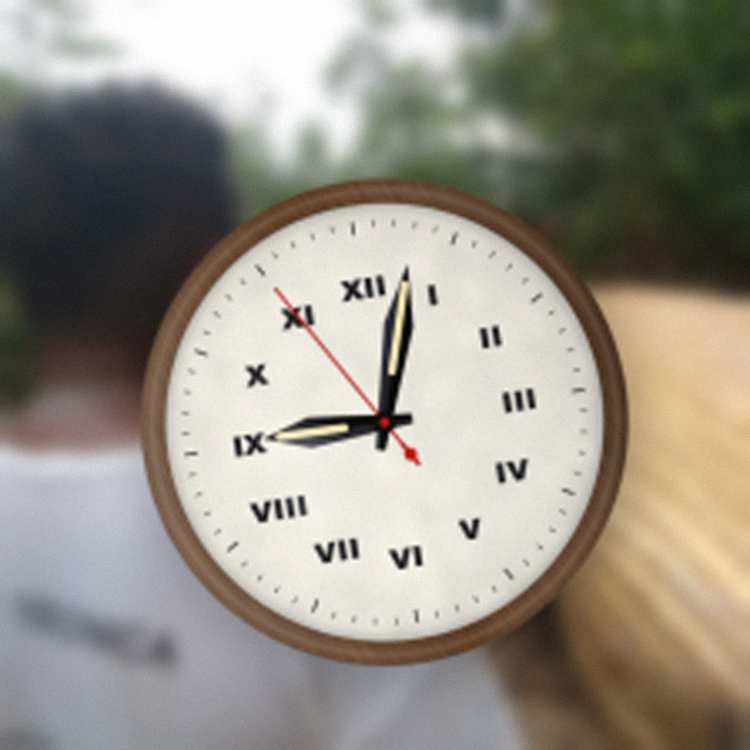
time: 9:02:55
